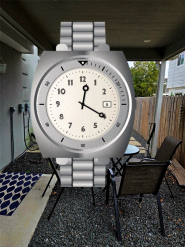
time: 12:20
